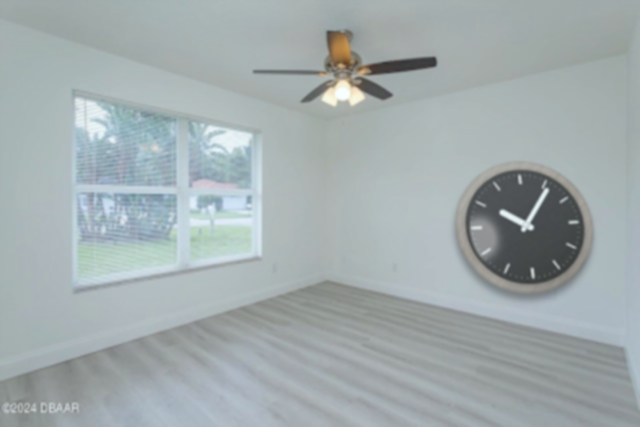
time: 10:06
